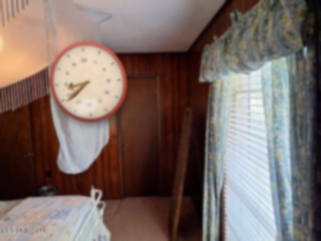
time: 8:39
